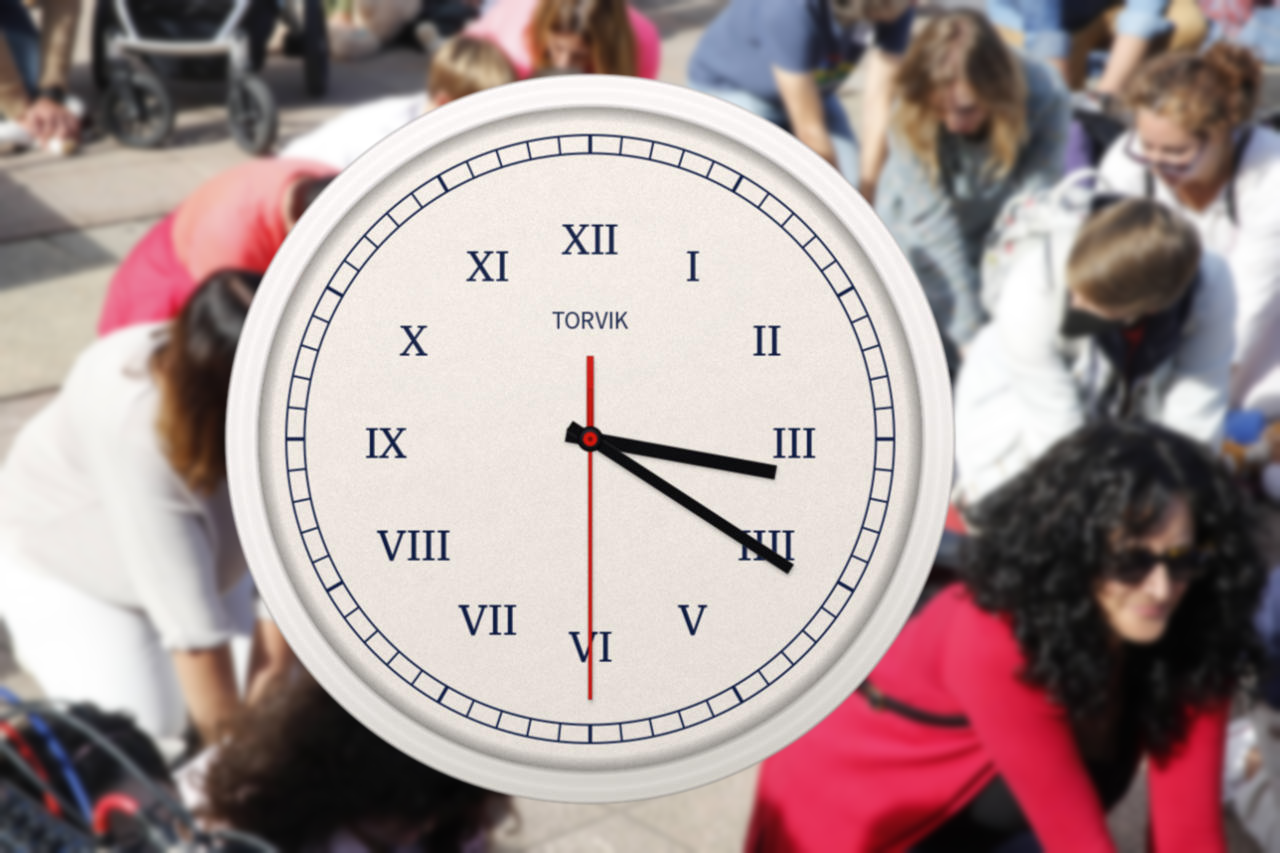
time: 3:20:30
